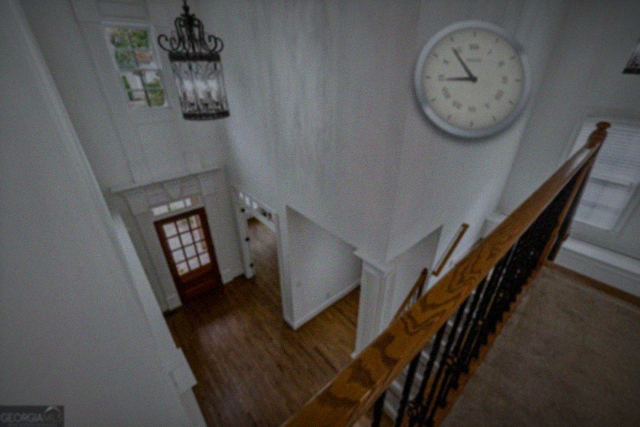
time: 8:54
